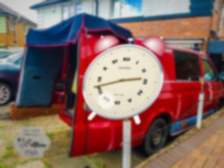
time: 2:42
